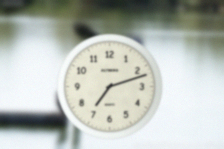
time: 7:12
